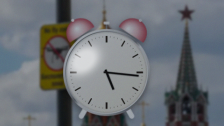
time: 5:16
